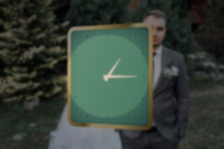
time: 1:15
